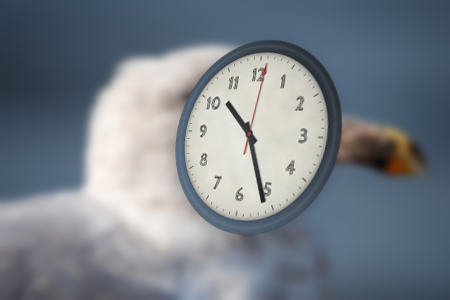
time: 10:26:01
